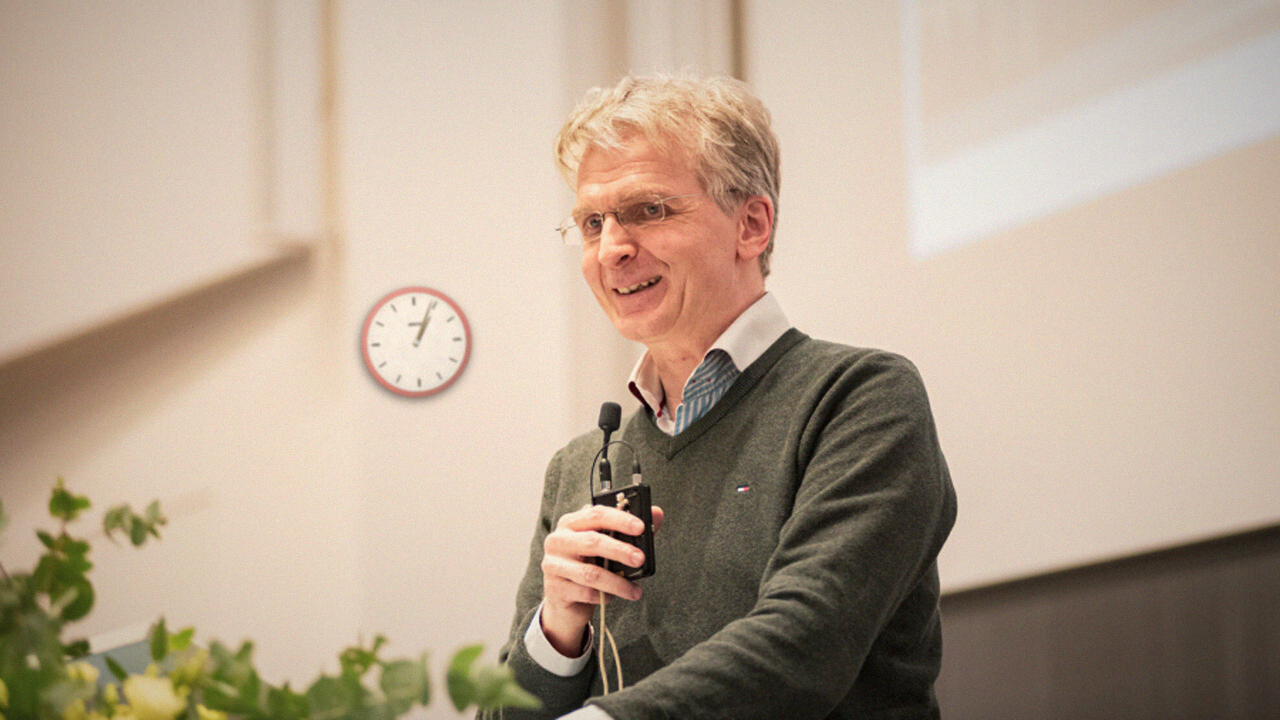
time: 1:04
